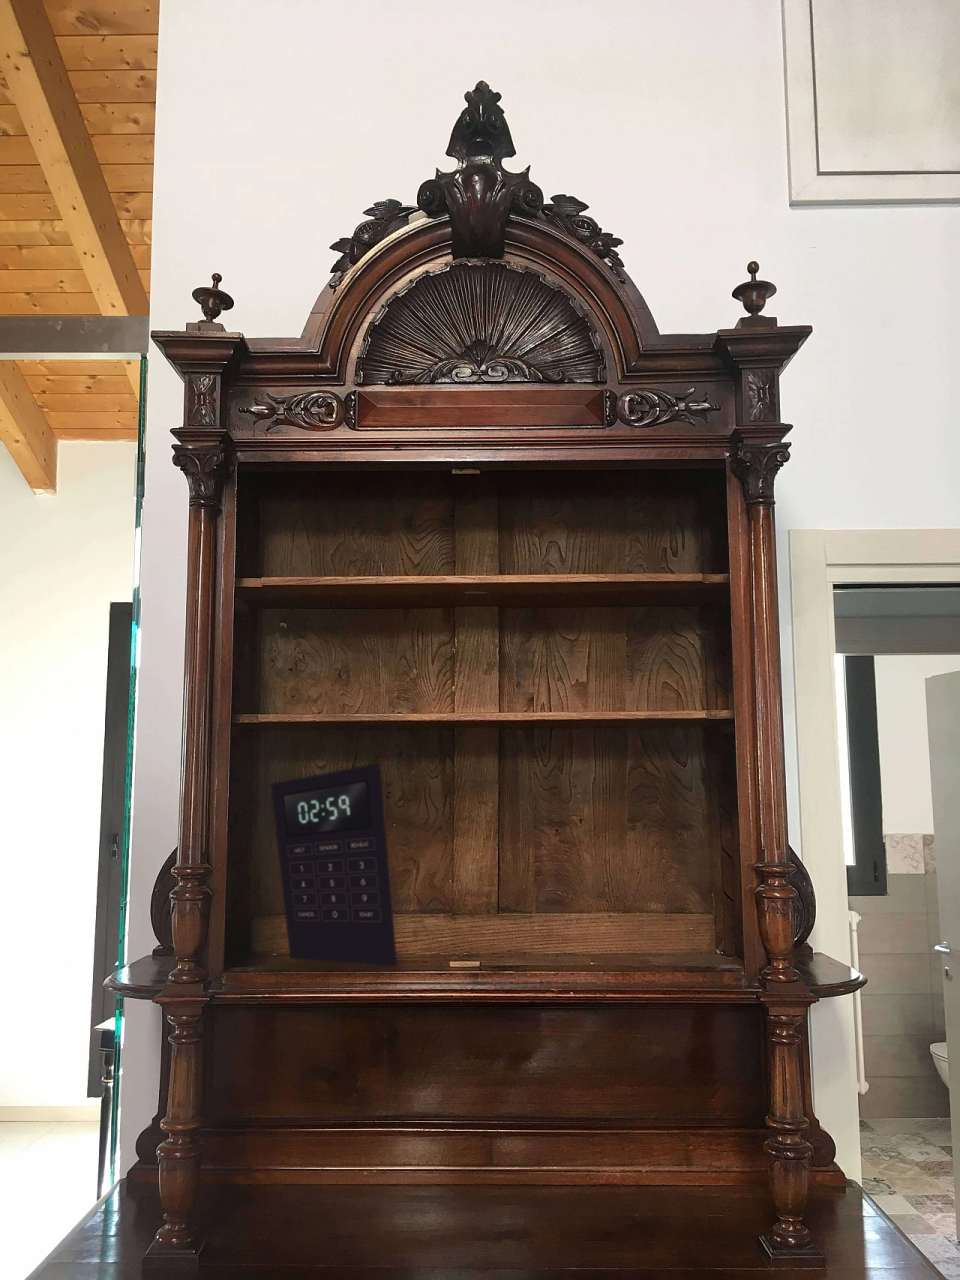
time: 2:59
